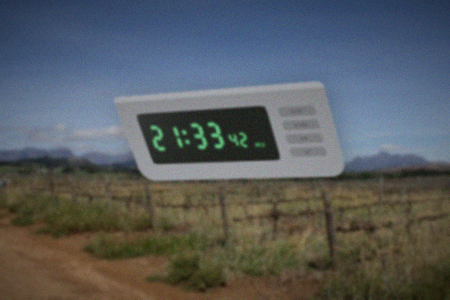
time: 21:33:42
